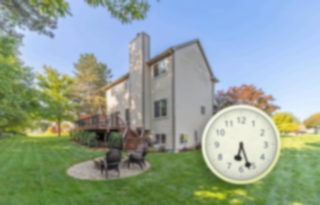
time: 6:27
